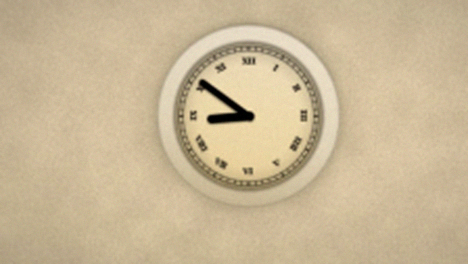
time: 8:51
